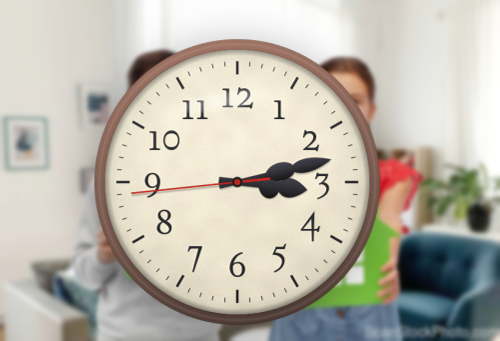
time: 3:12:44
